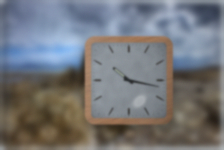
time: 10:17
